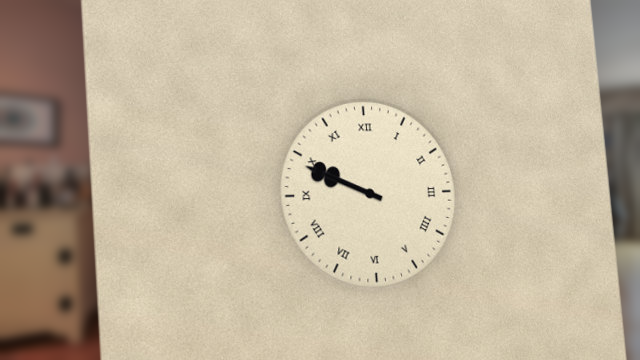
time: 9:49
